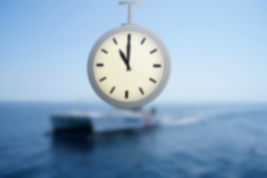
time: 11:00
